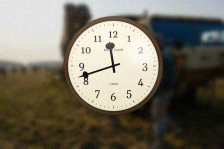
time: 11:42
